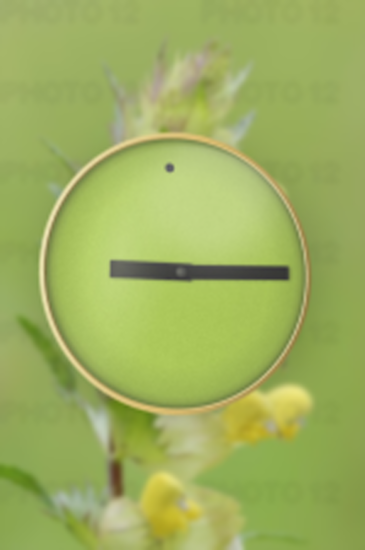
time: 9:16
